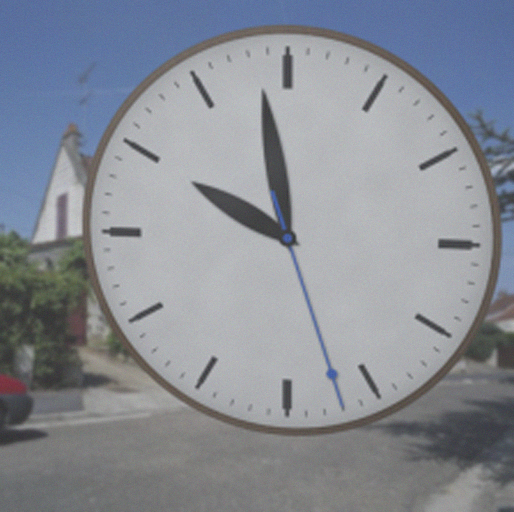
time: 9:58:27
